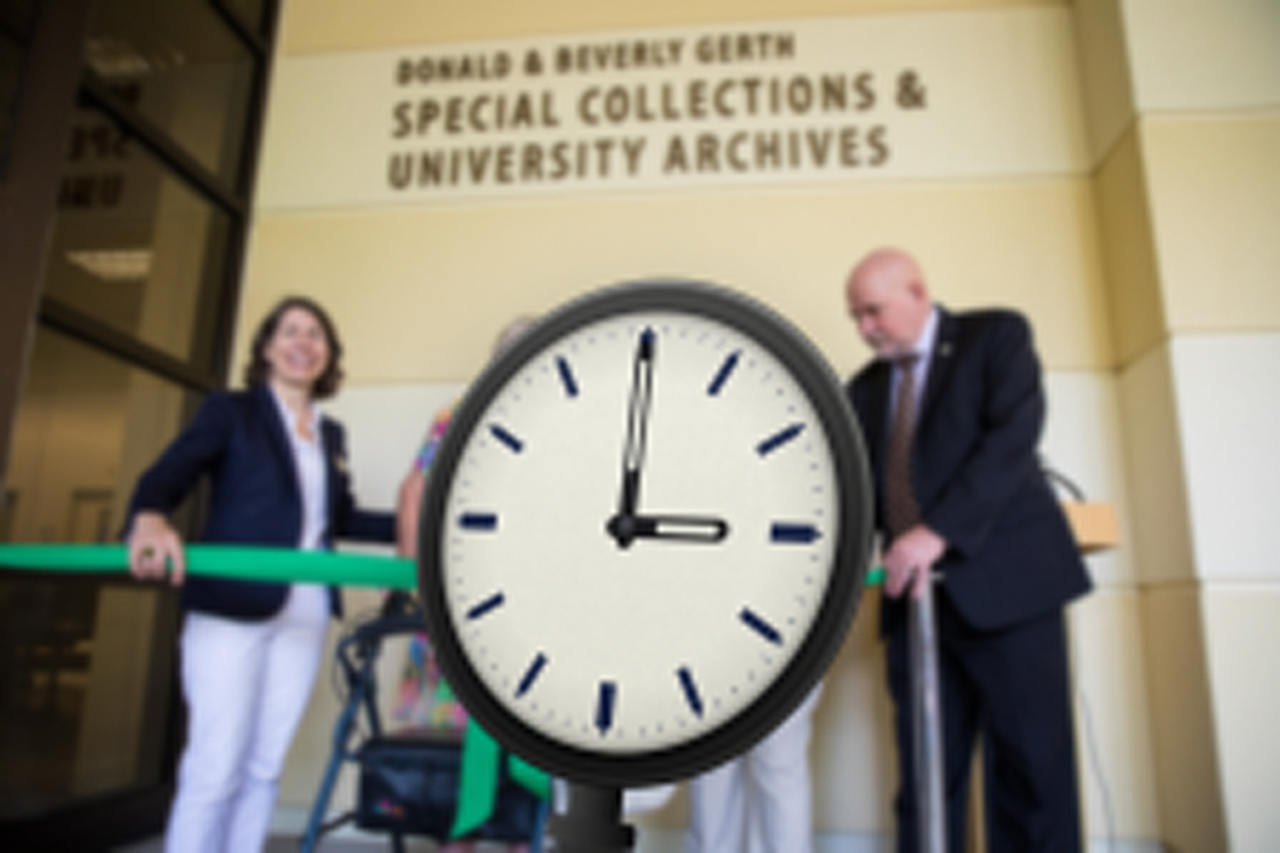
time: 3:00
